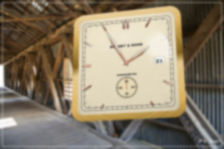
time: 1:55
